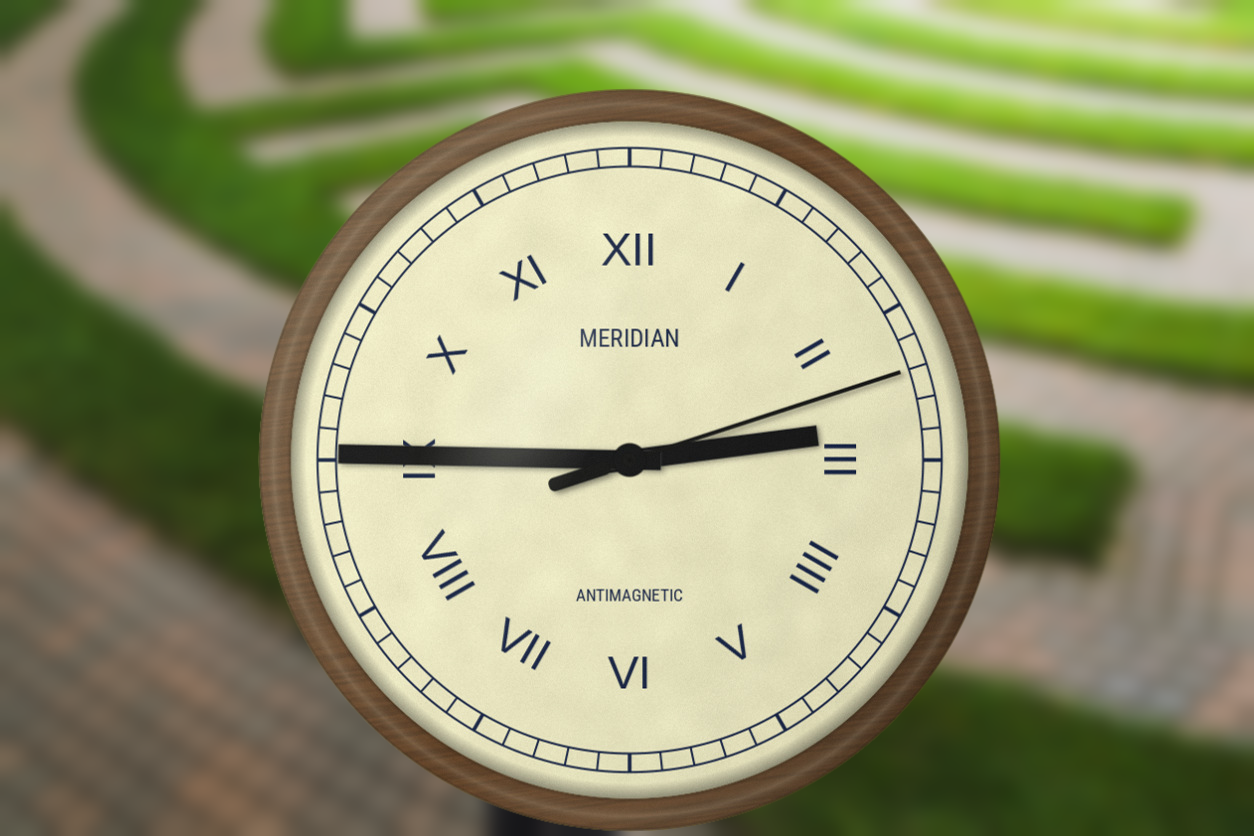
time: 2:45:12
